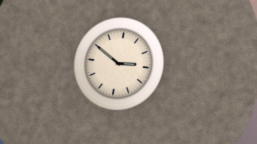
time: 2:50
